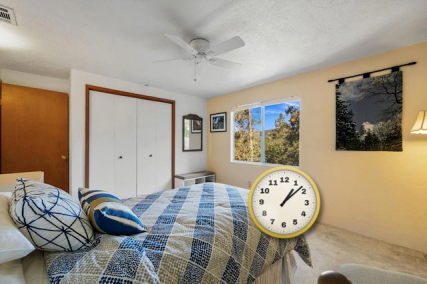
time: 1:08
